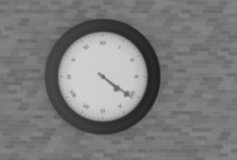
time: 4:21
